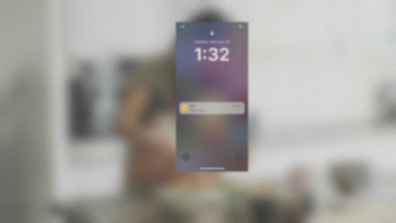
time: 1:32
